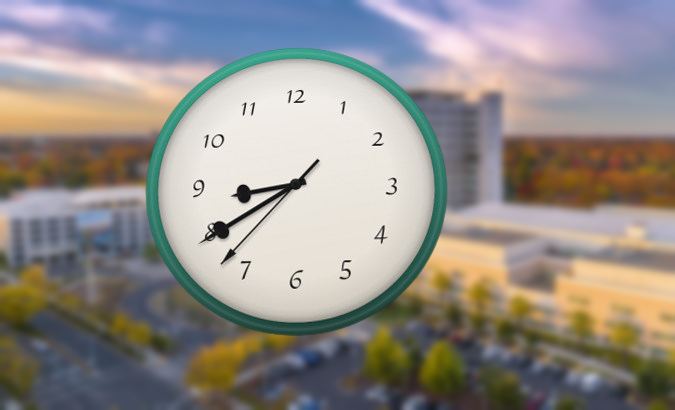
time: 8:39:37
